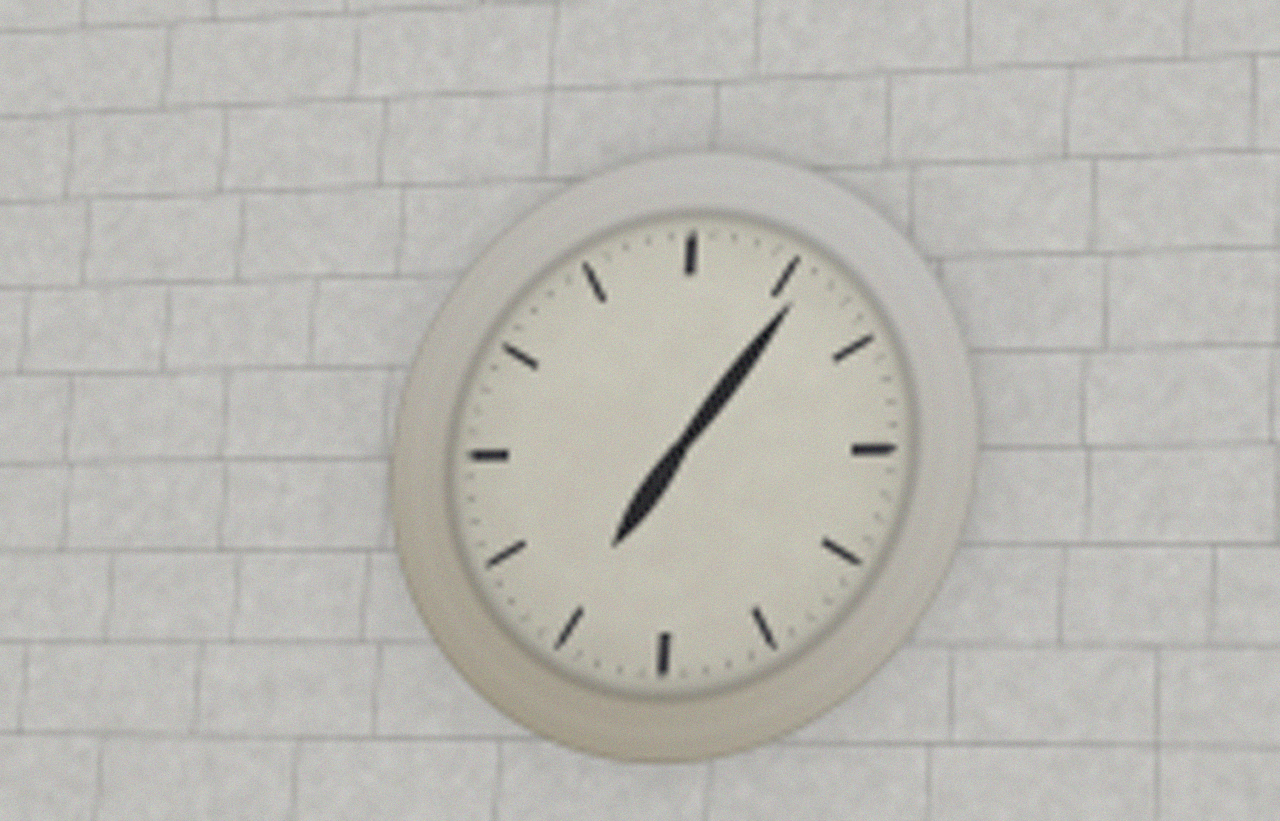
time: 7:06
